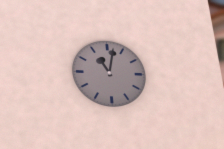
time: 11:02
